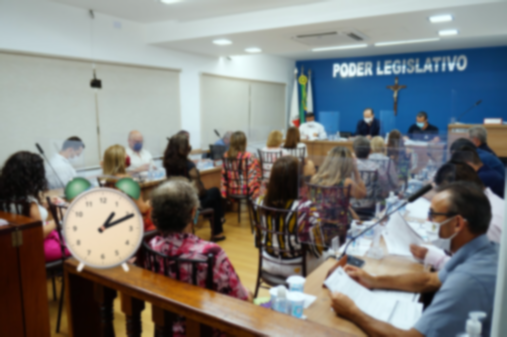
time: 1:11
